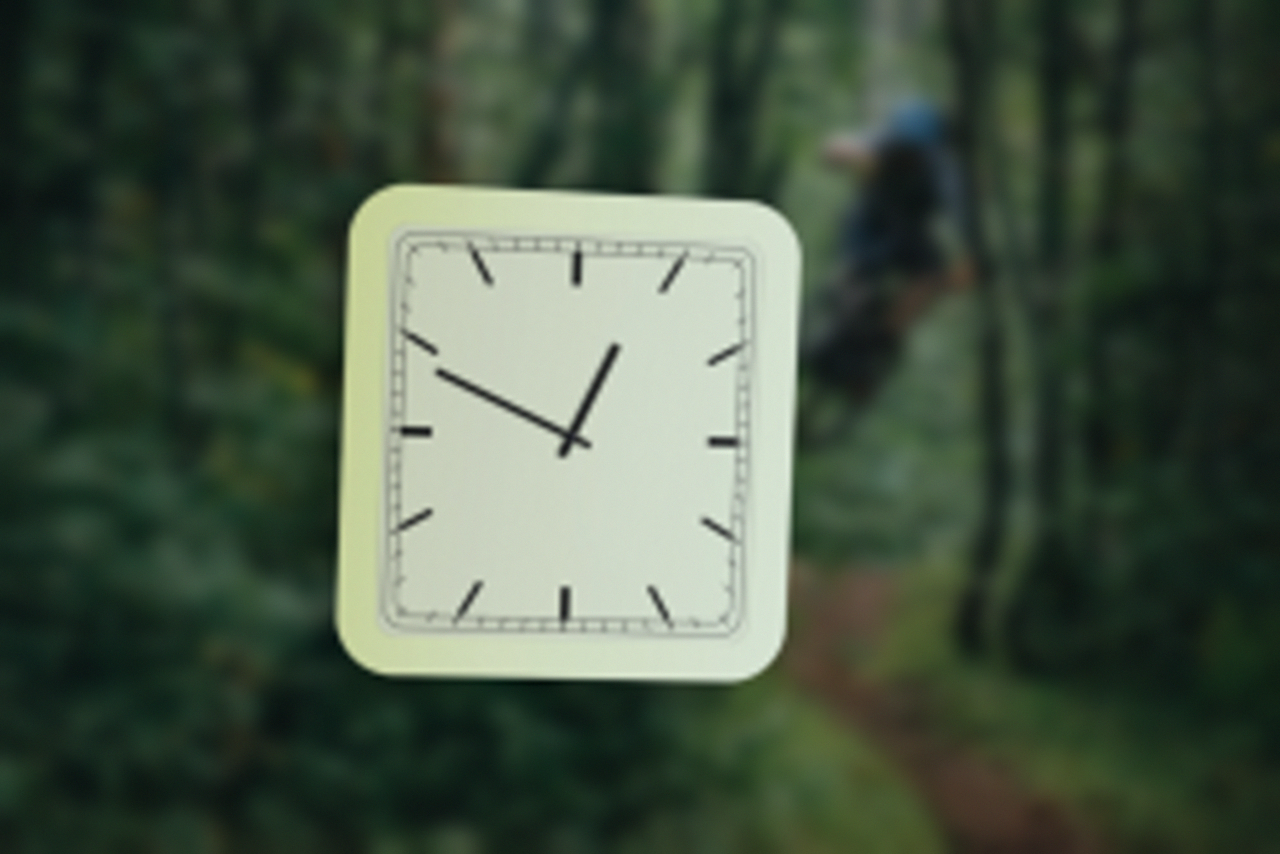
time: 12:49
